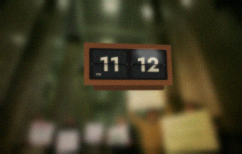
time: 11:12
